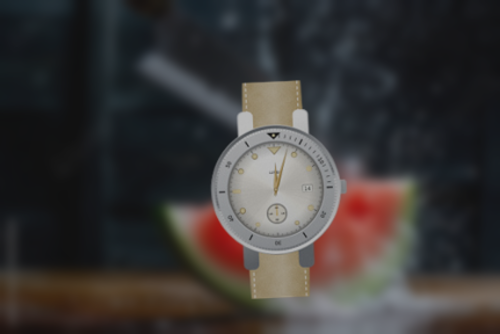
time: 12:03
